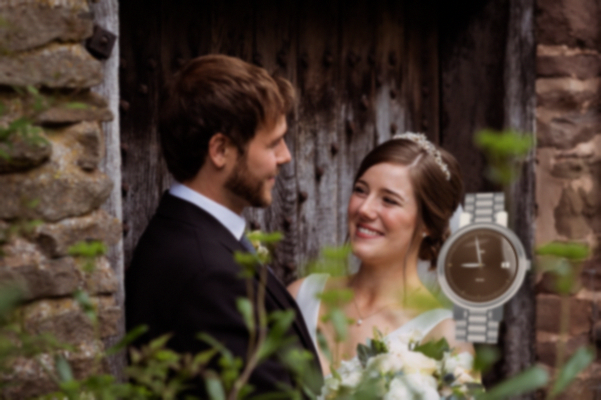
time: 8:58
